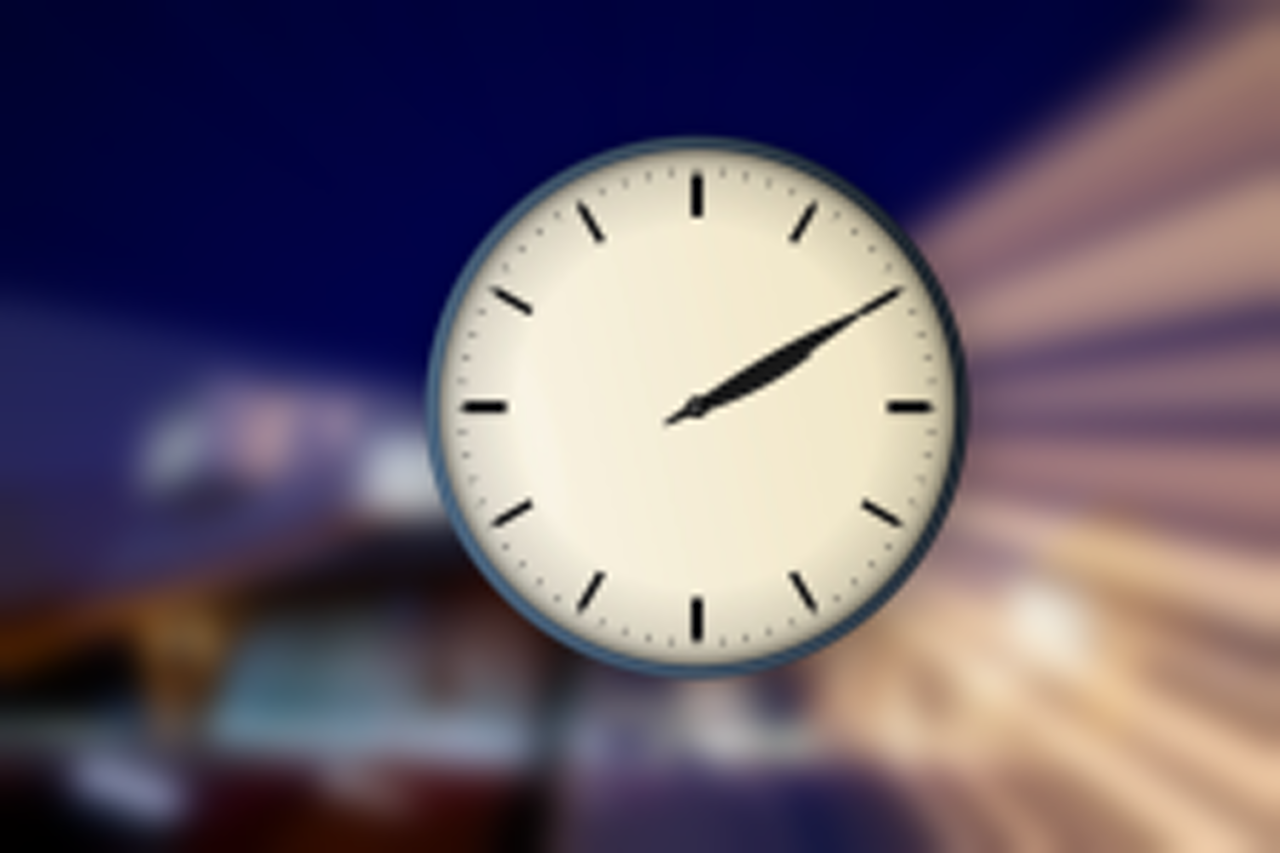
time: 2:10
